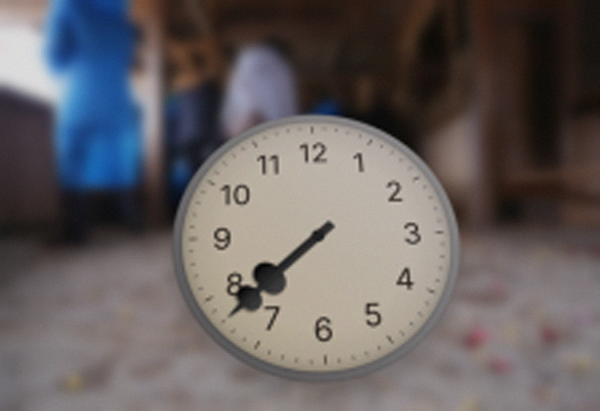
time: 7:38
